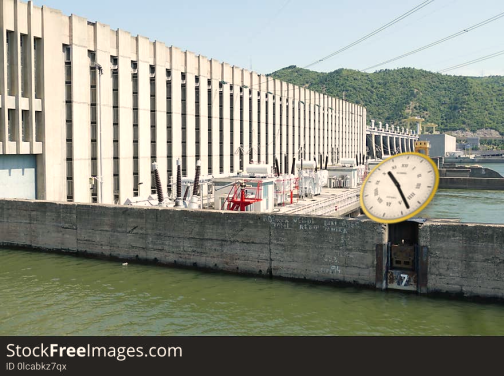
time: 10:23
